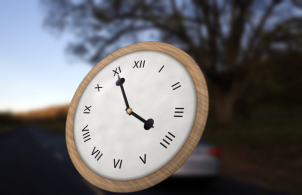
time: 3:55
